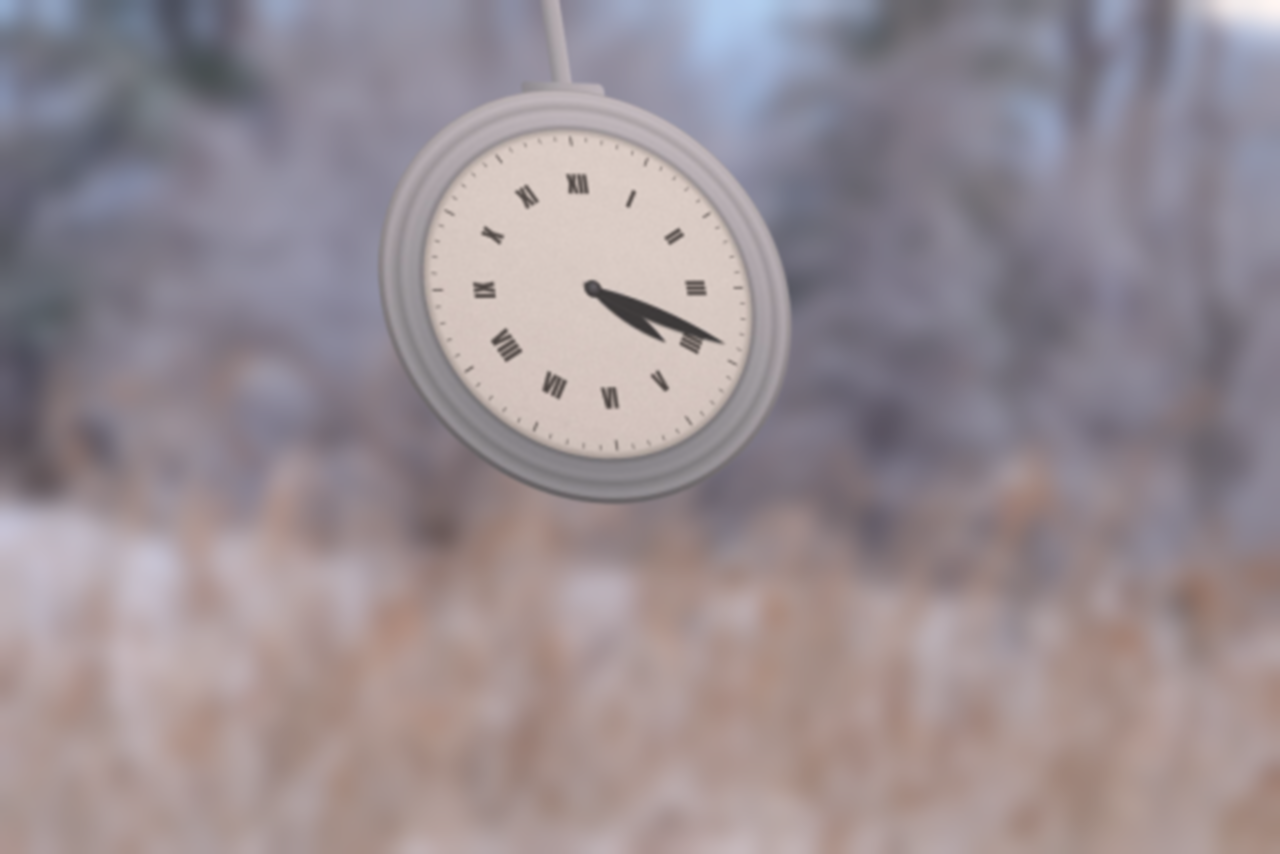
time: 4:19
